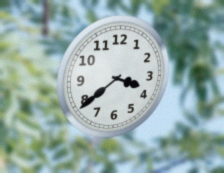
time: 3:39
